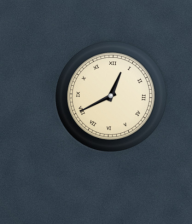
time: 12:40
